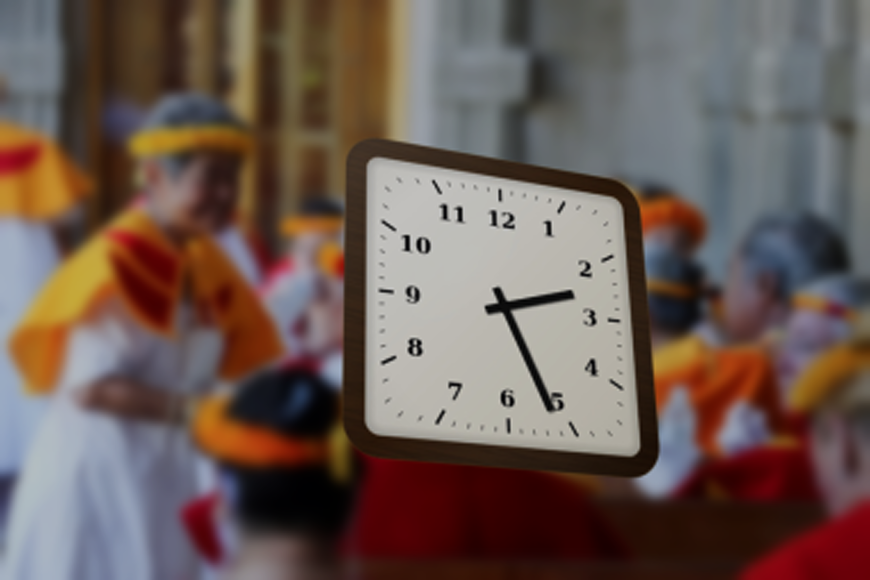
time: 2:26
